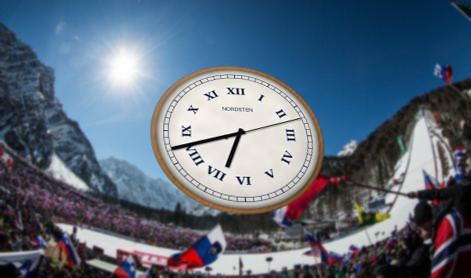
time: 6:42:12
